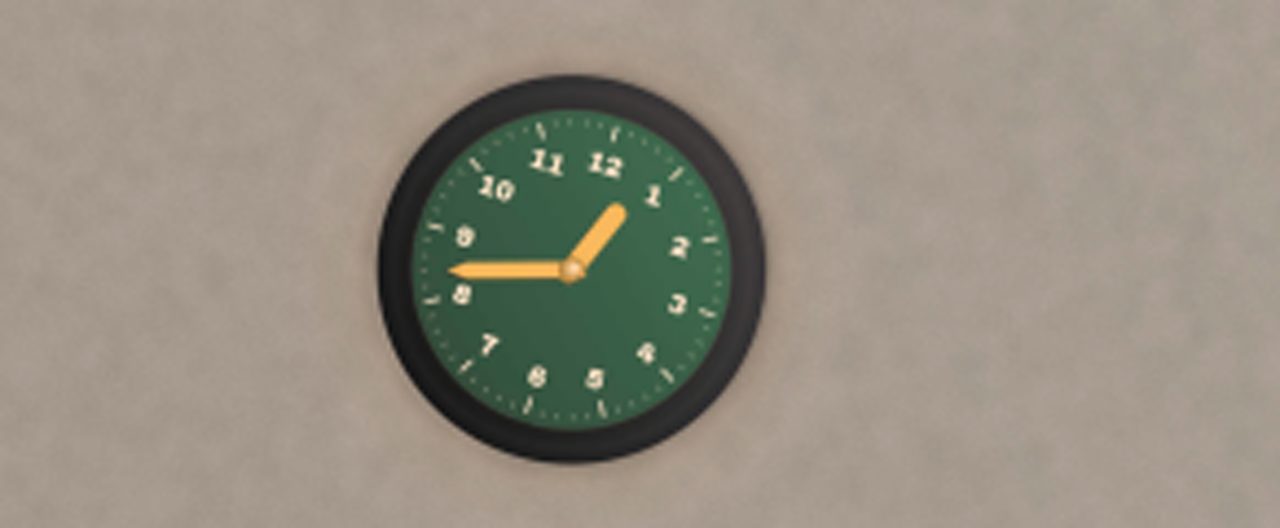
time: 12:42
